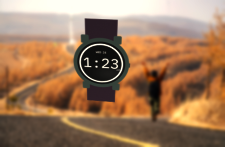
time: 1:23
